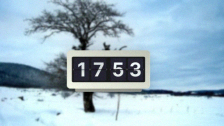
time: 17:53
